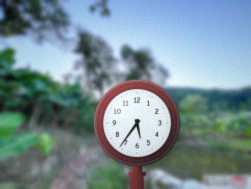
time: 5:36
